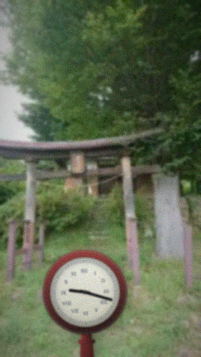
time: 9:18
